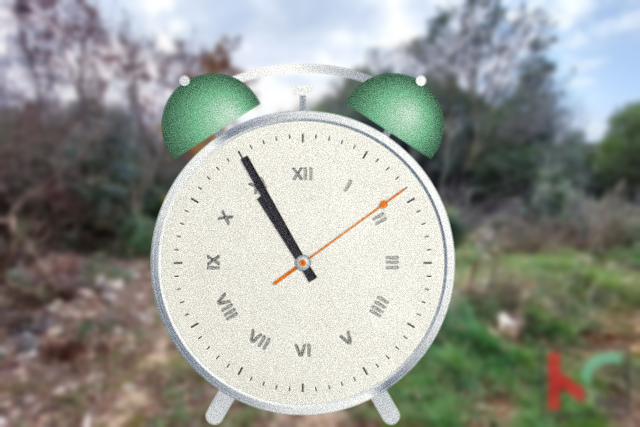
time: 10:55:09
